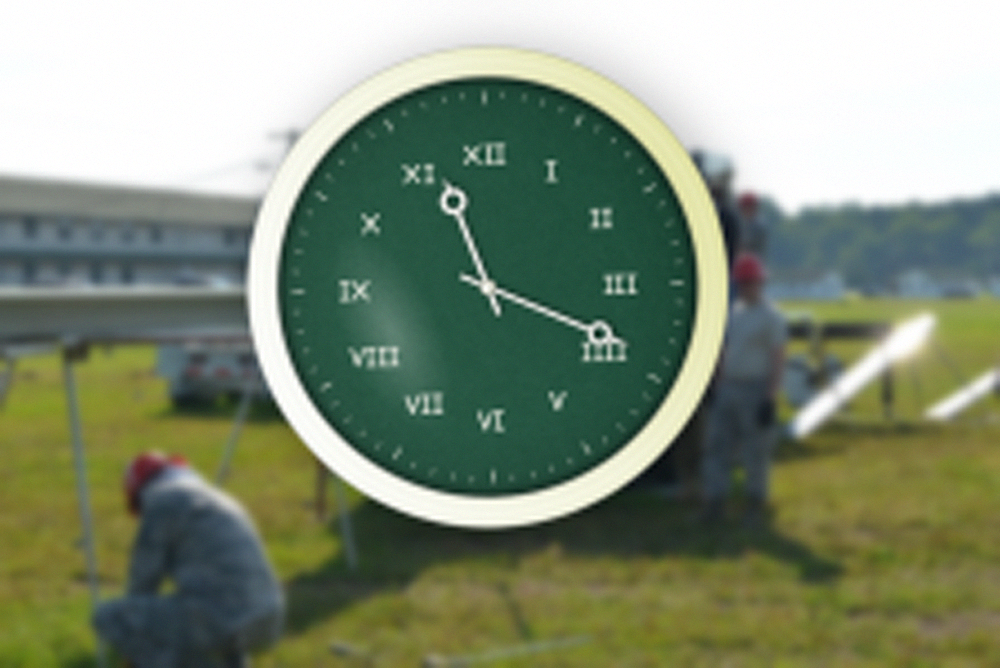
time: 11:19
